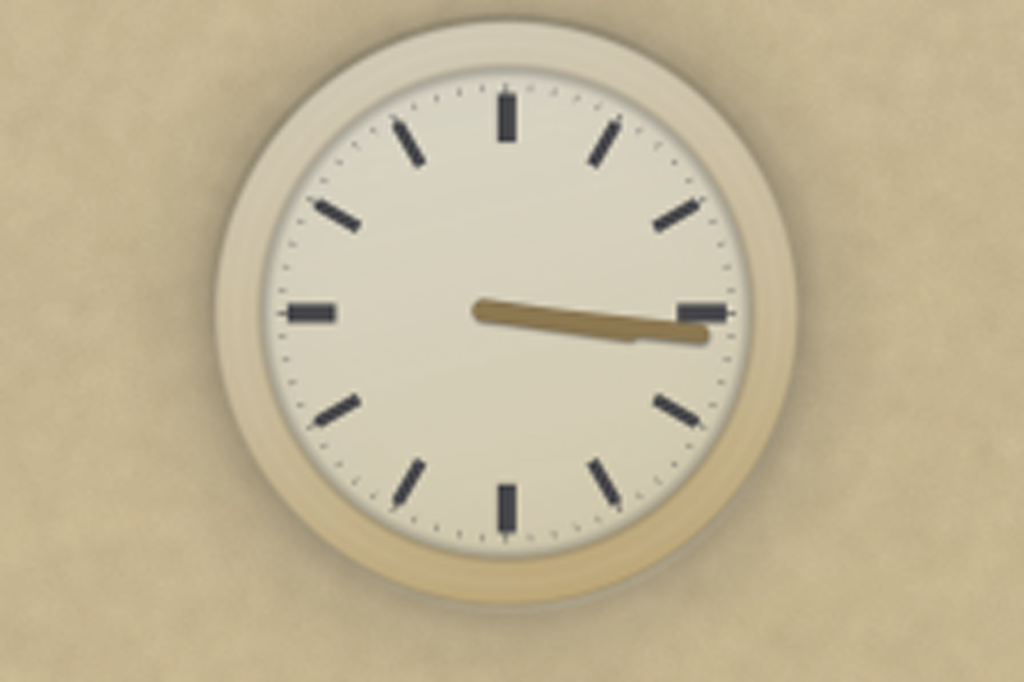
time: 3:16
